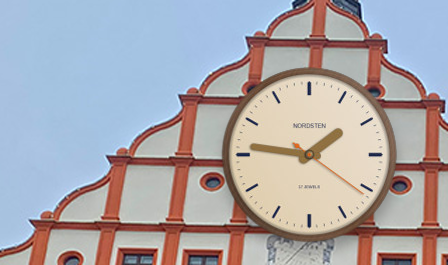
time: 1:46:21
